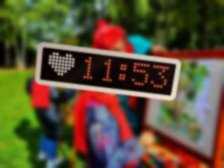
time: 11:53
